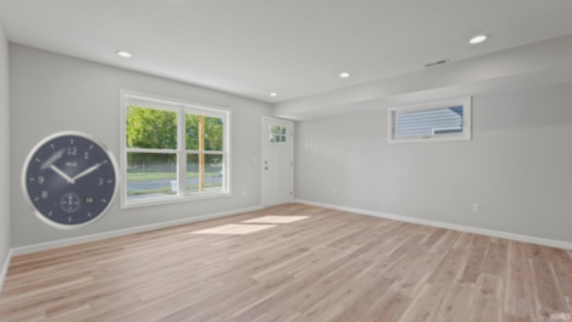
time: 10:10
